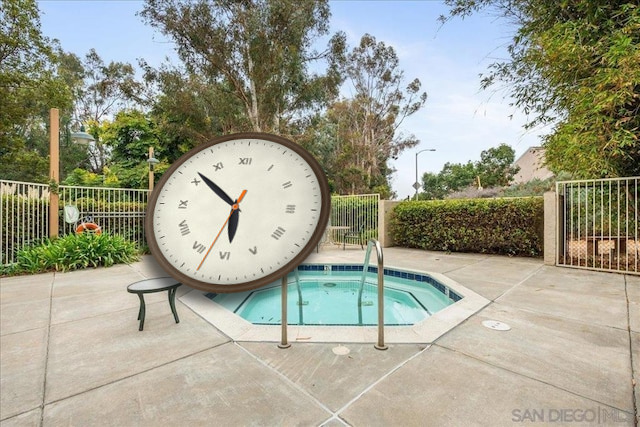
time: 5:51:33
